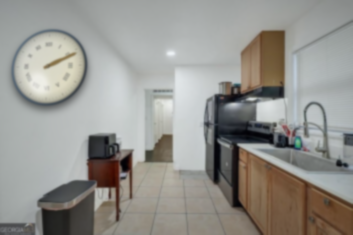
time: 2:11
